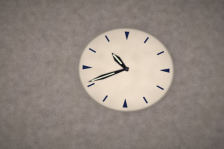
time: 10:41
